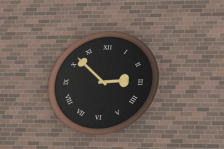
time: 2:52
